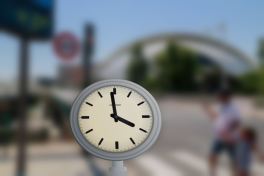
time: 3:59
